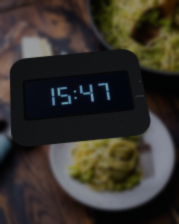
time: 15:47
